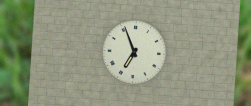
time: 6:56
